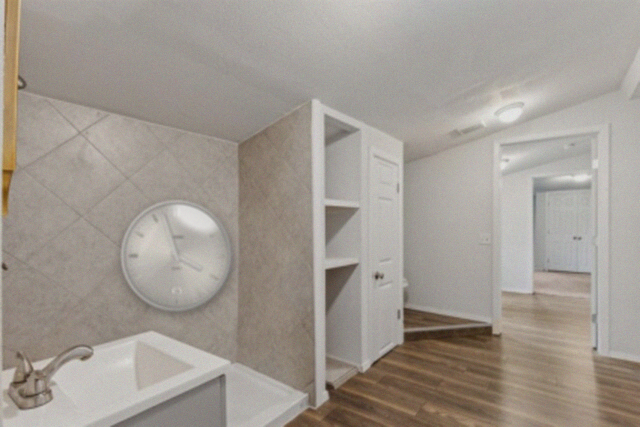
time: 3:57
